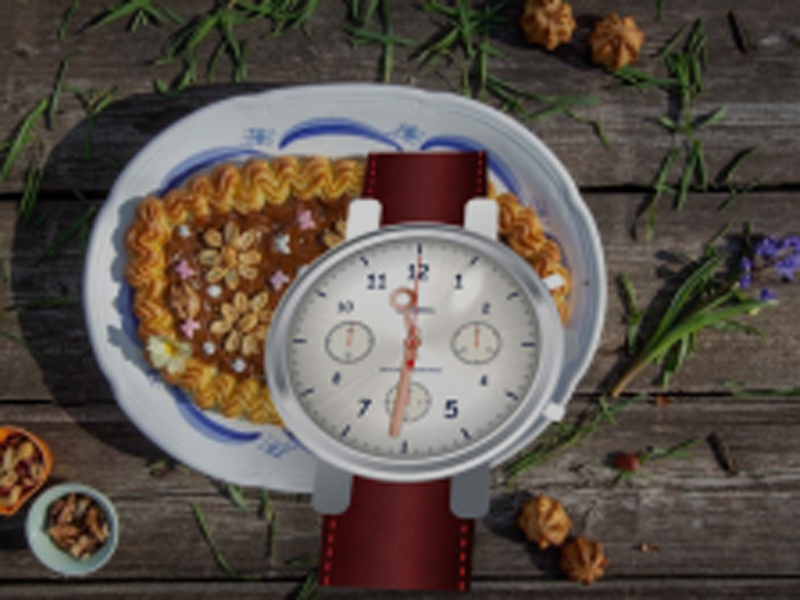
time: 11:31
